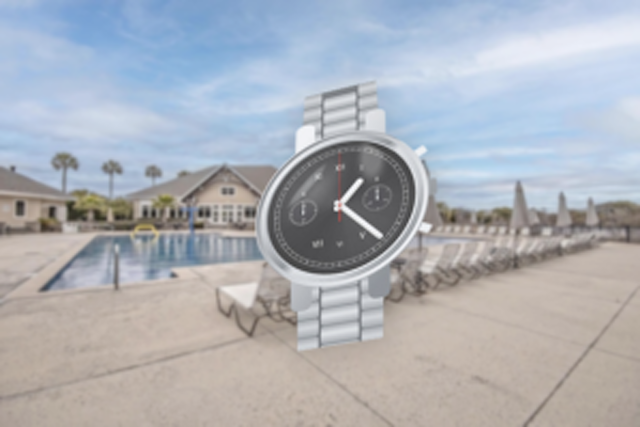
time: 1:23
